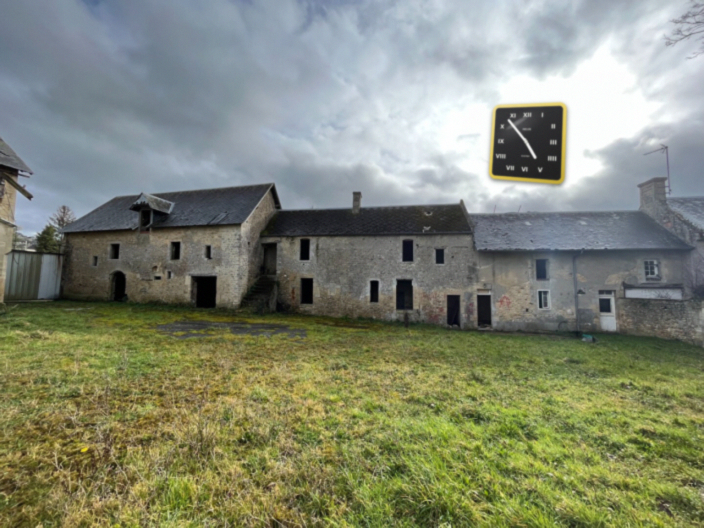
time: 4:53
